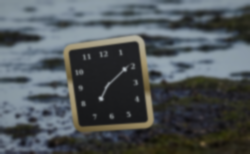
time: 7:09
